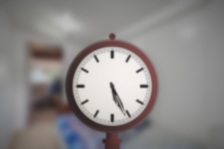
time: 5:26
